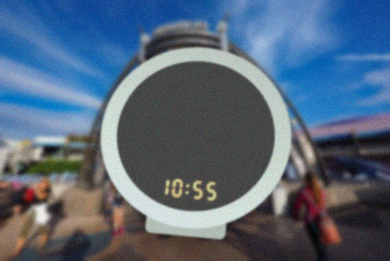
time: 10:55
